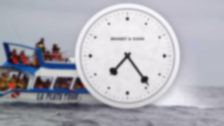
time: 7:24
